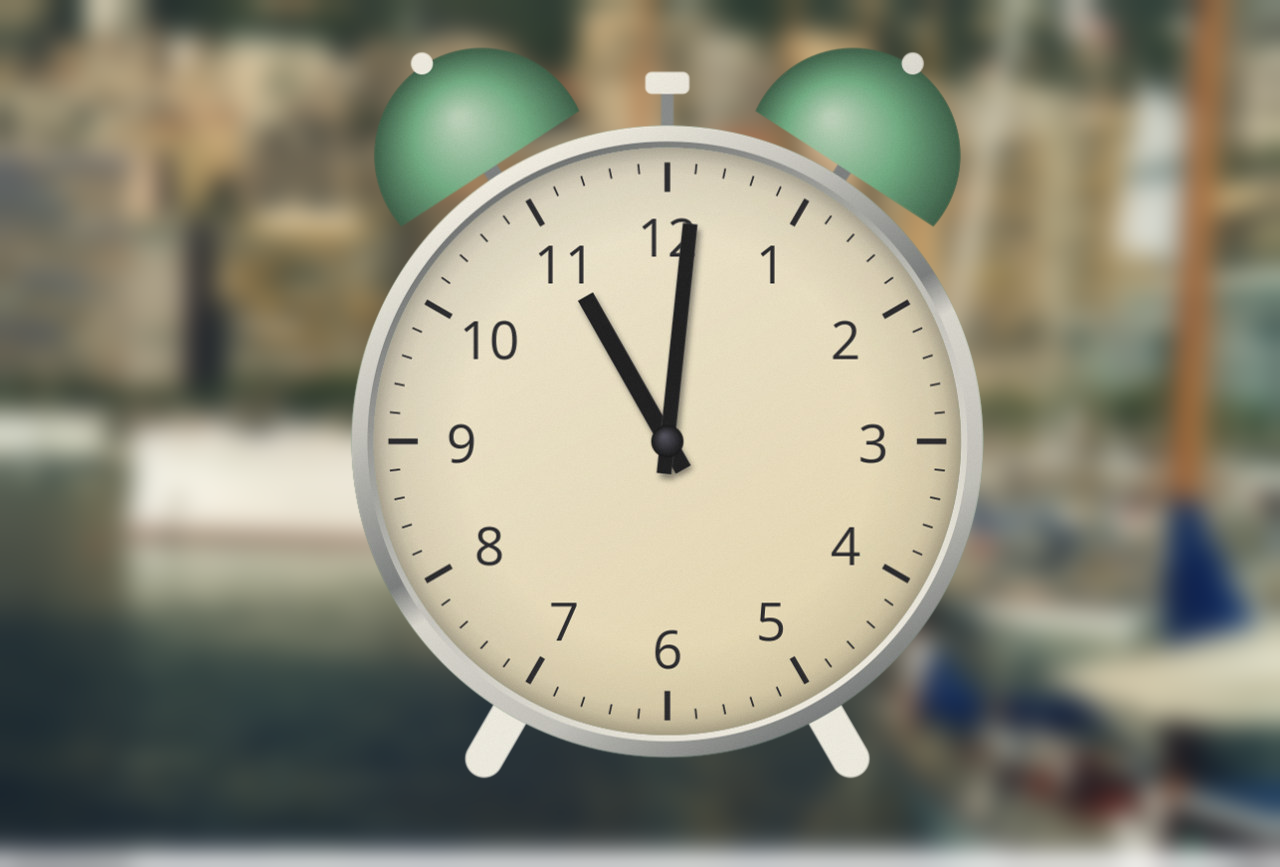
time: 11:01
